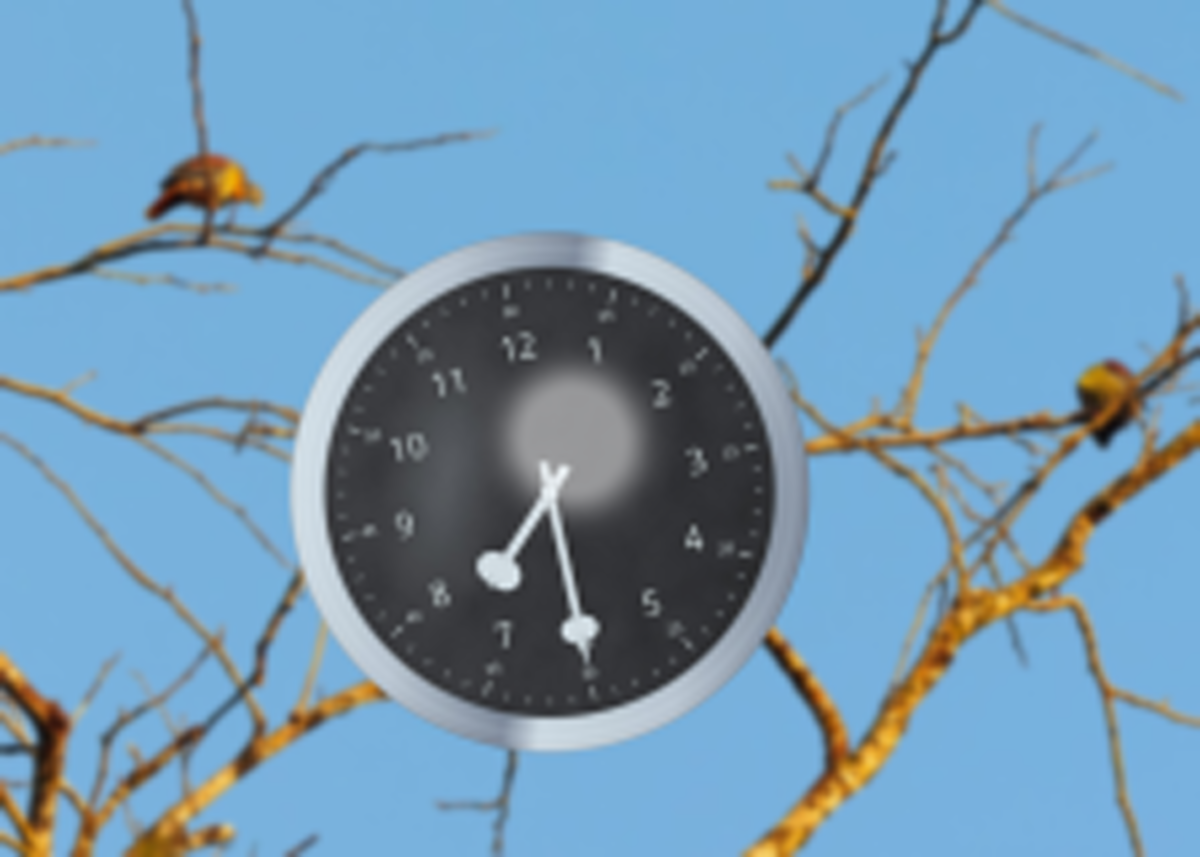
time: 7:30
